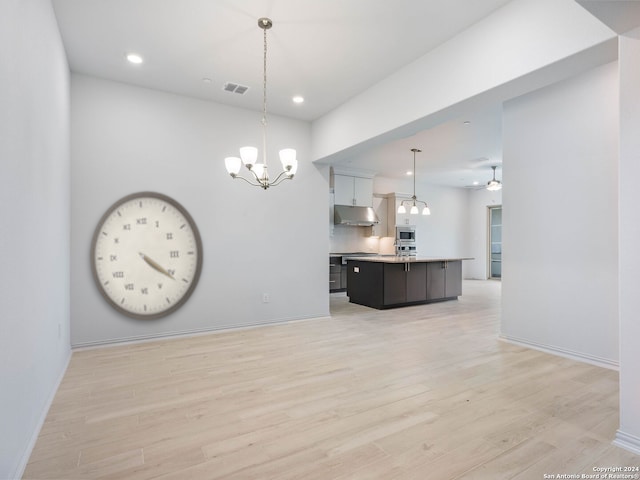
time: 4:21
